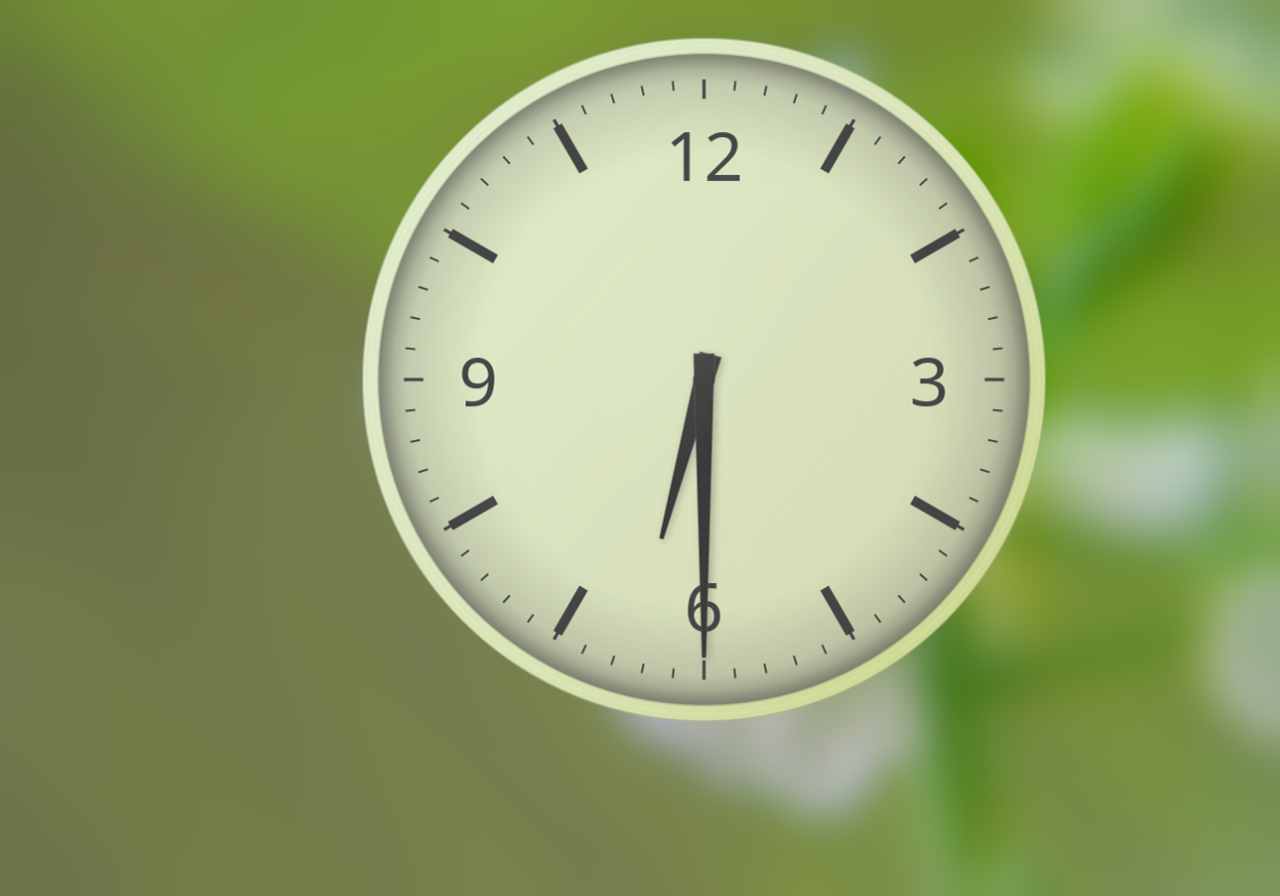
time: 6:30
